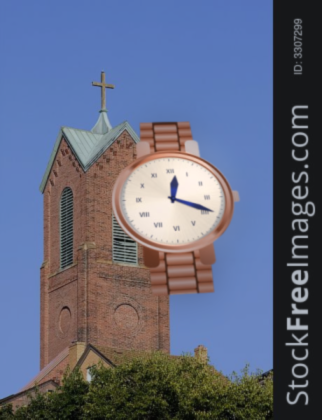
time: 12:19
